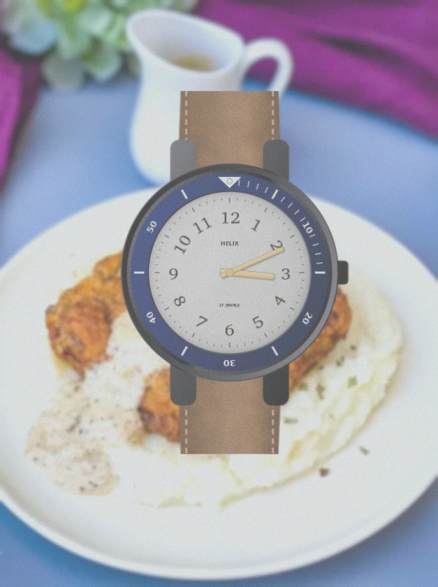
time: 3:11
